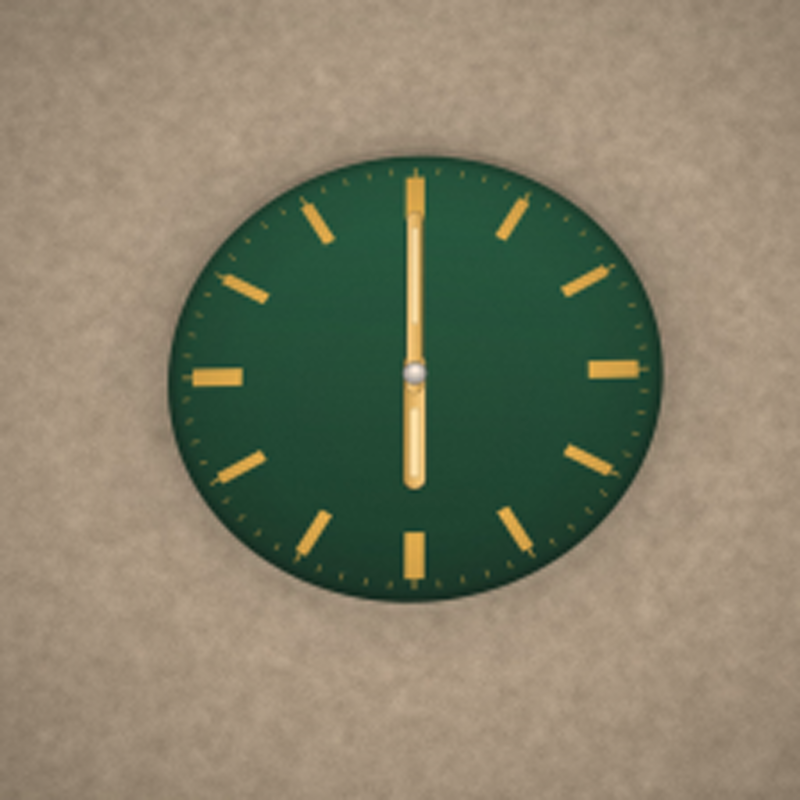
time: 6:00
